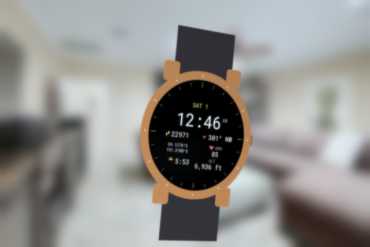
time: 12:46
